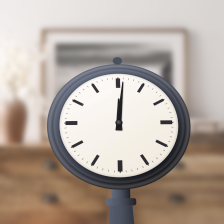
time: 12:01
